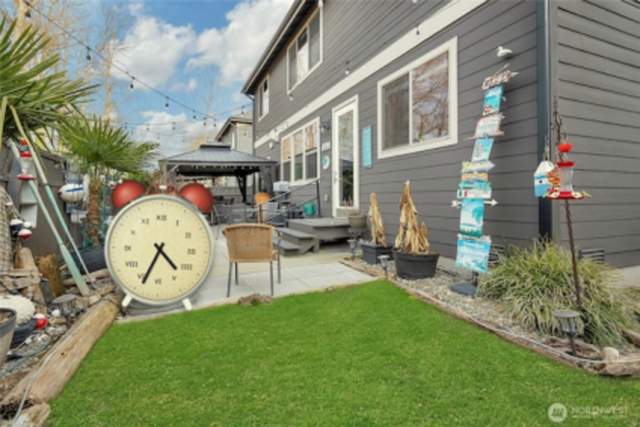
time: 4:34
